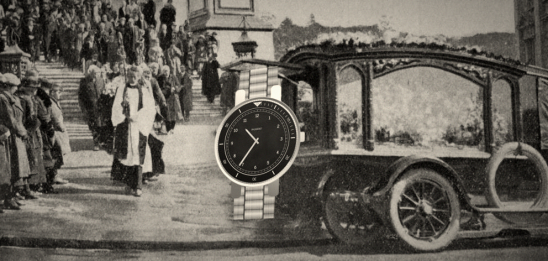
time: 10:36
